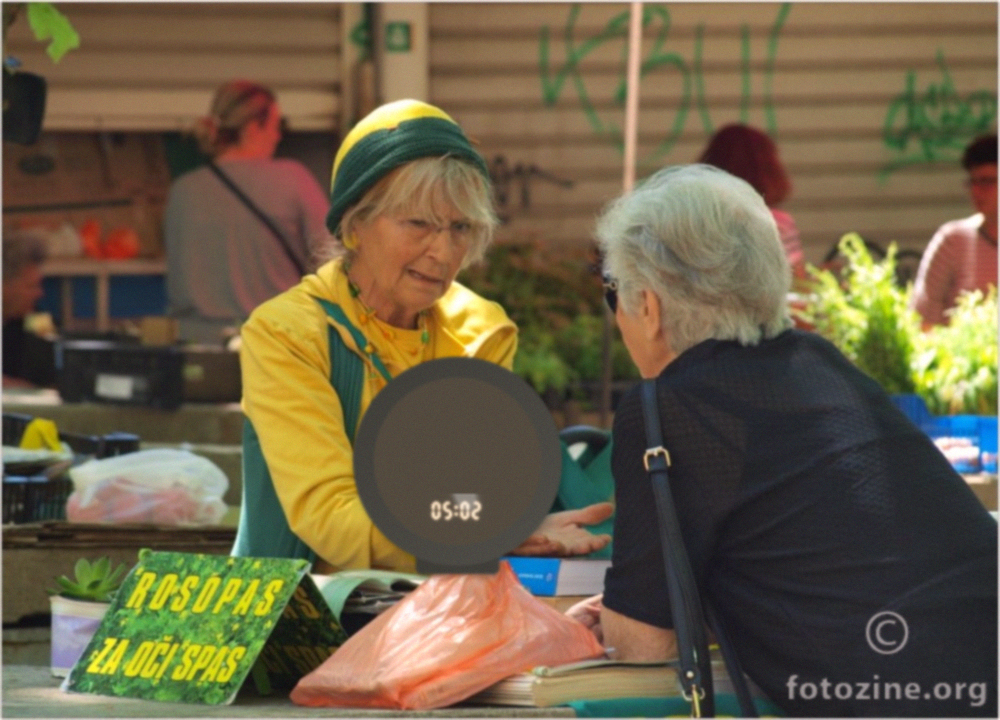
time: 5:02
